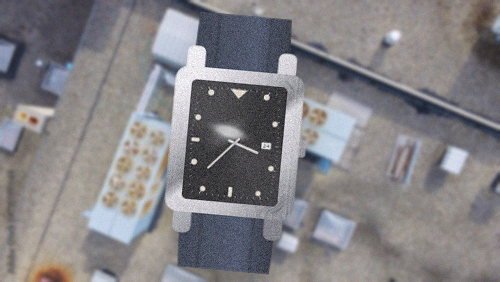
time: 3:37
